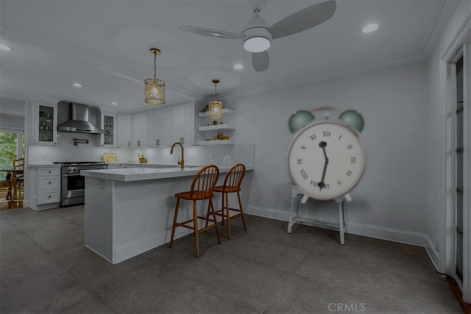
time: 11:32
